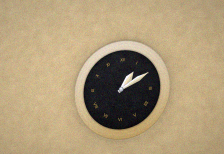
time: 1:10
